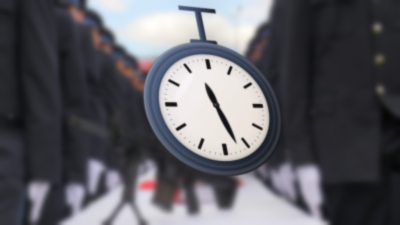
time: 11:27
